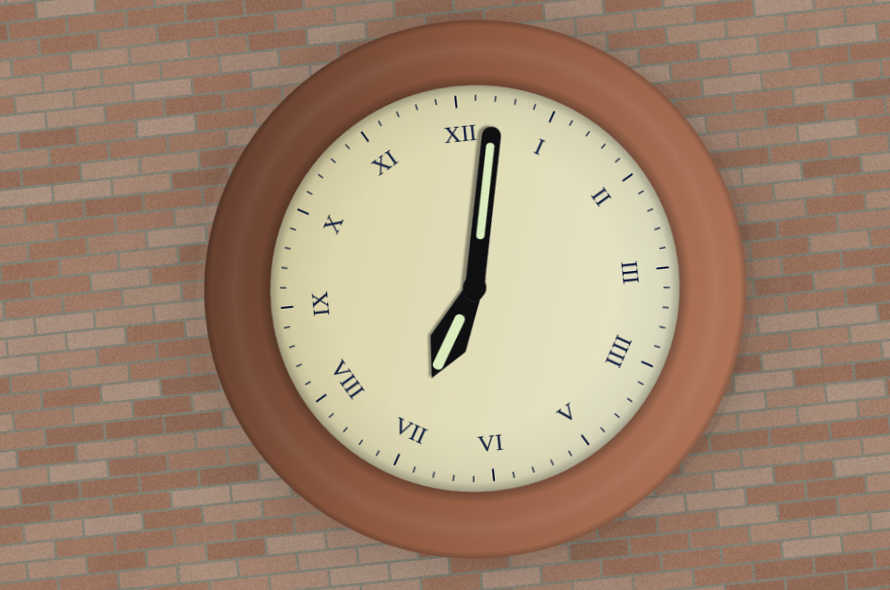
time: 7:02
